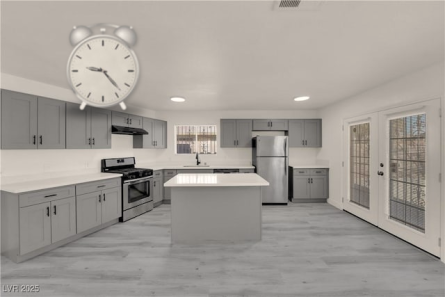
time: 9:23
